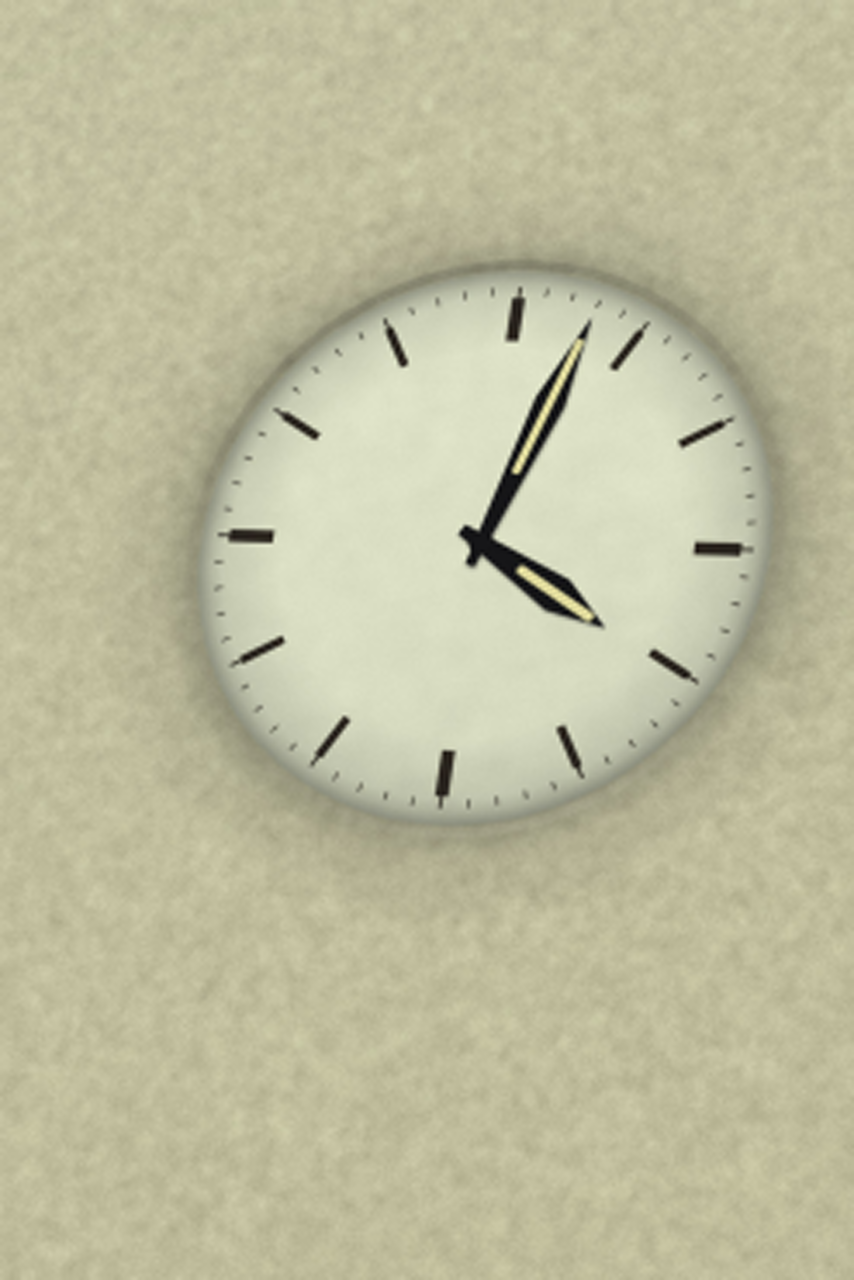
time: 4:03
